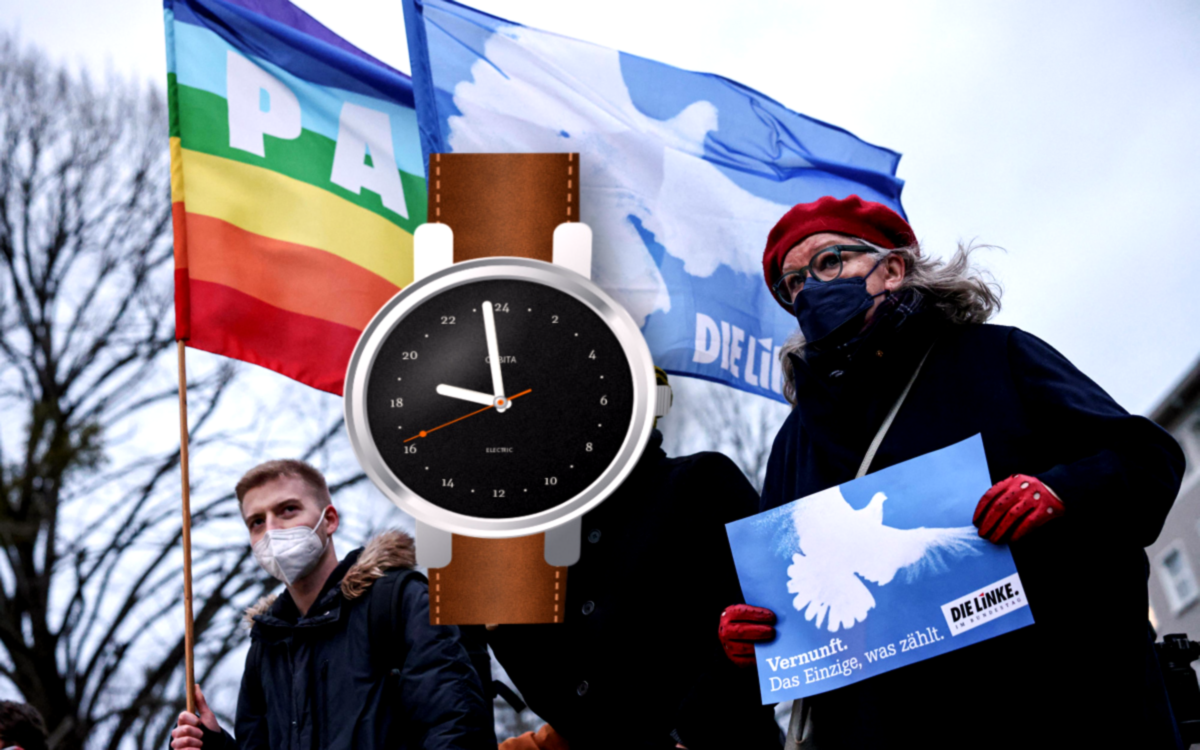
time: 18:58:41
